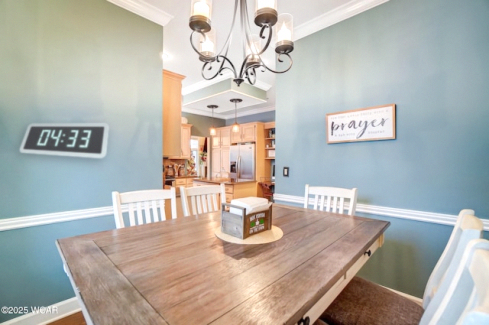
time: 4:33
